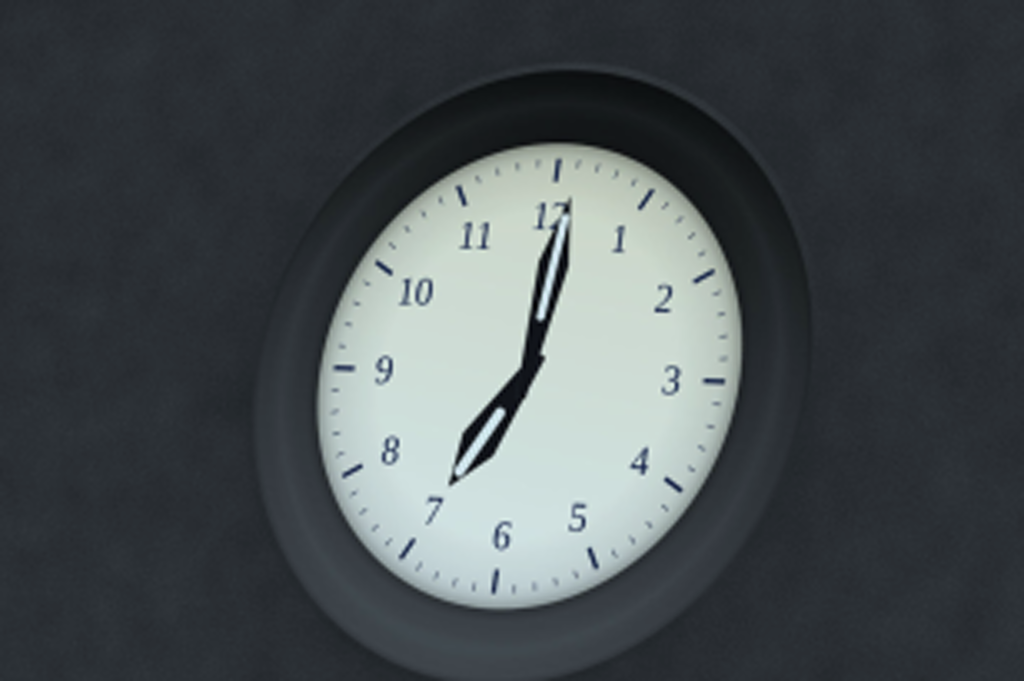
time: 7:01
